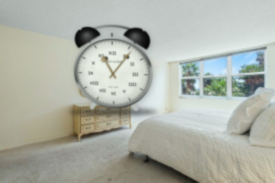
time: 11:06
